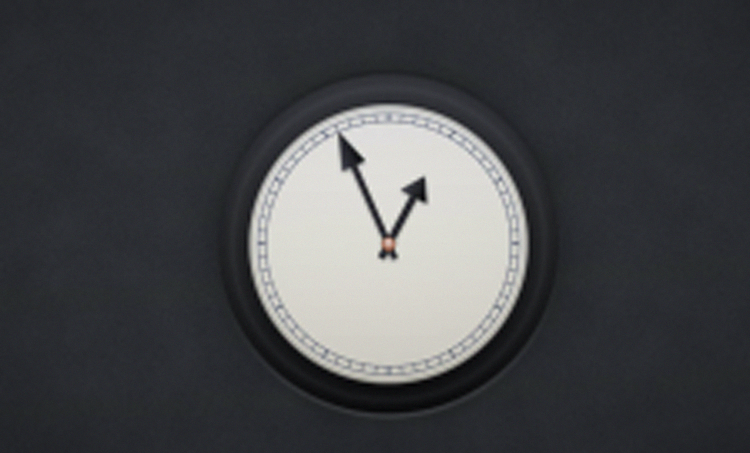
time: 12:56
